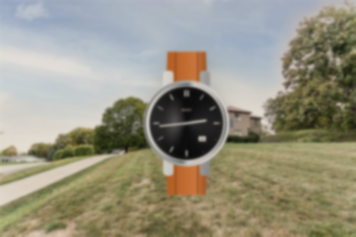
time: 2:44
